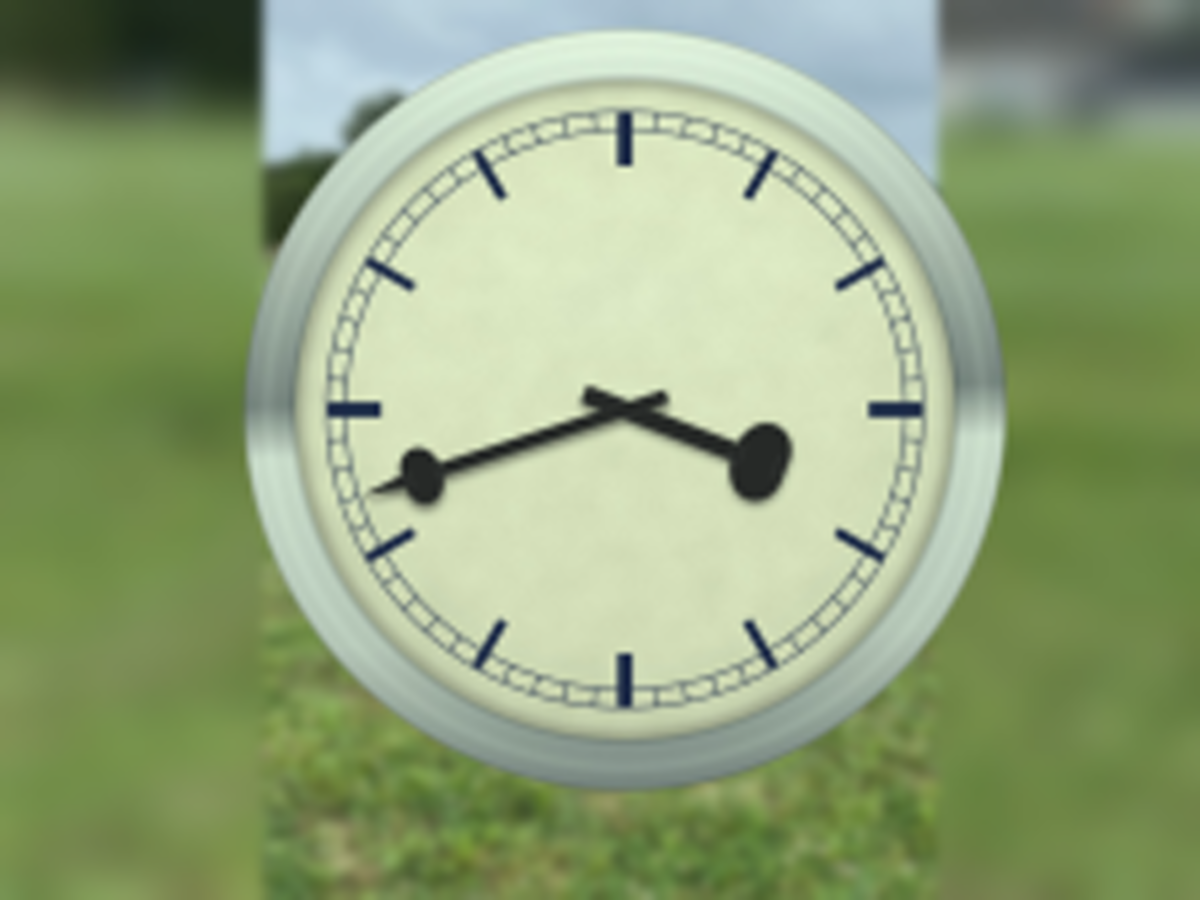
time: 3:42
